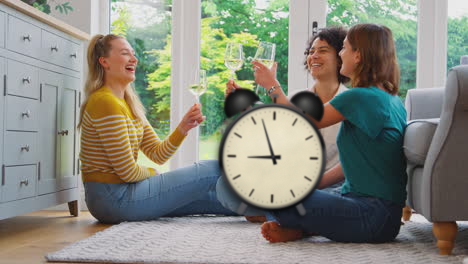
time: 8:57
